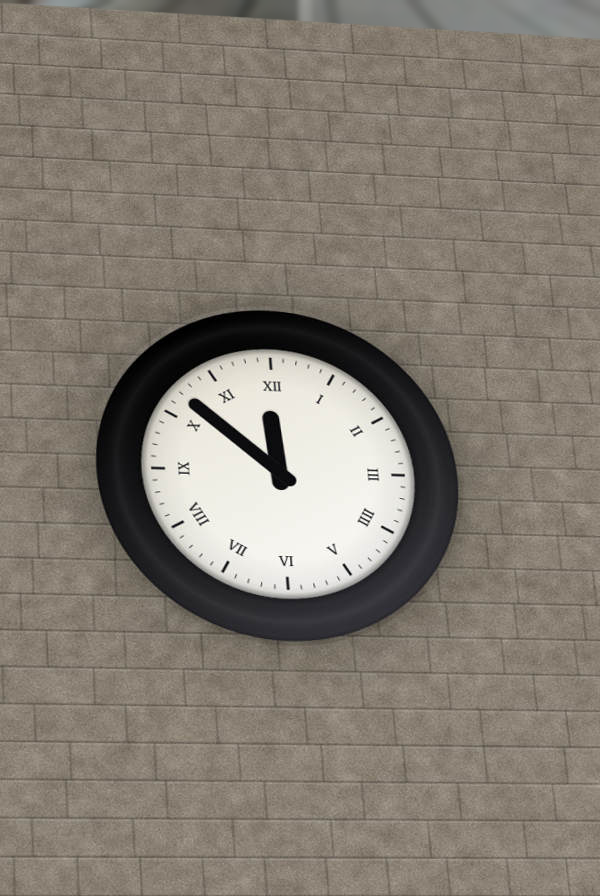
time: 11:52
